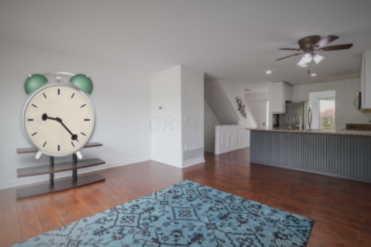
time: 9:23
